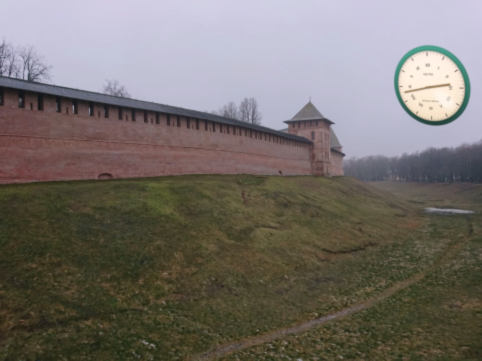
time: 2:43
